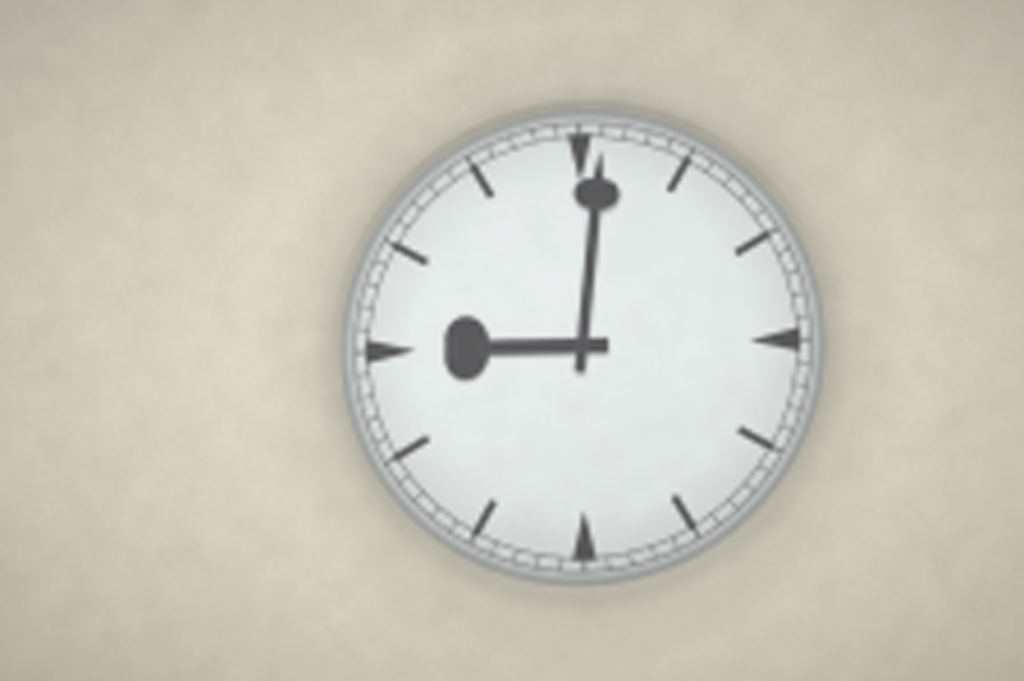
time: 9:01
